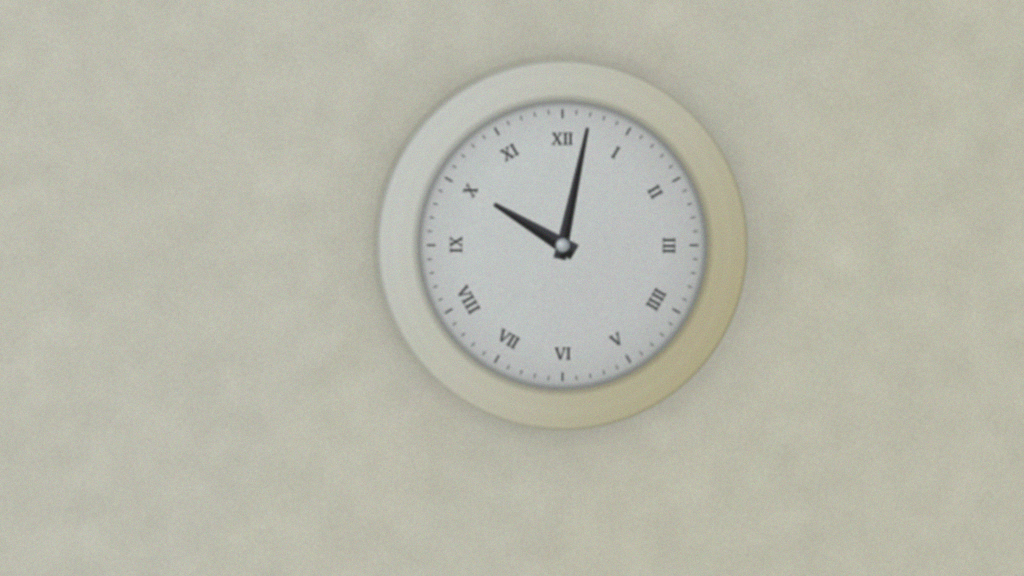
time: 10:02
